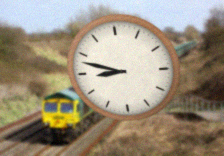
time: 8:48
